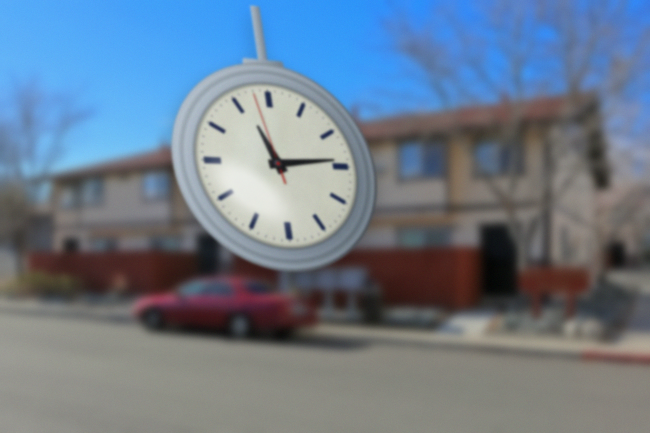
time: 11:13:58
